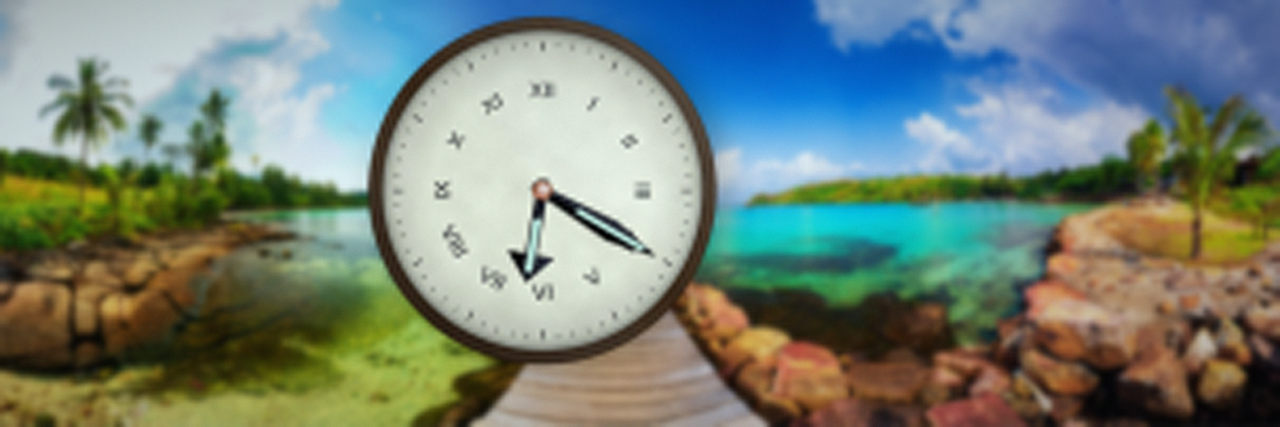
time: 6:20
